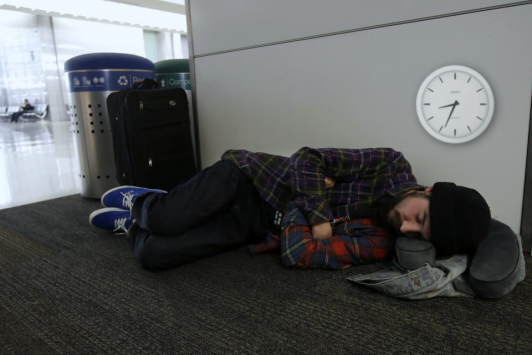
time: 8:34
